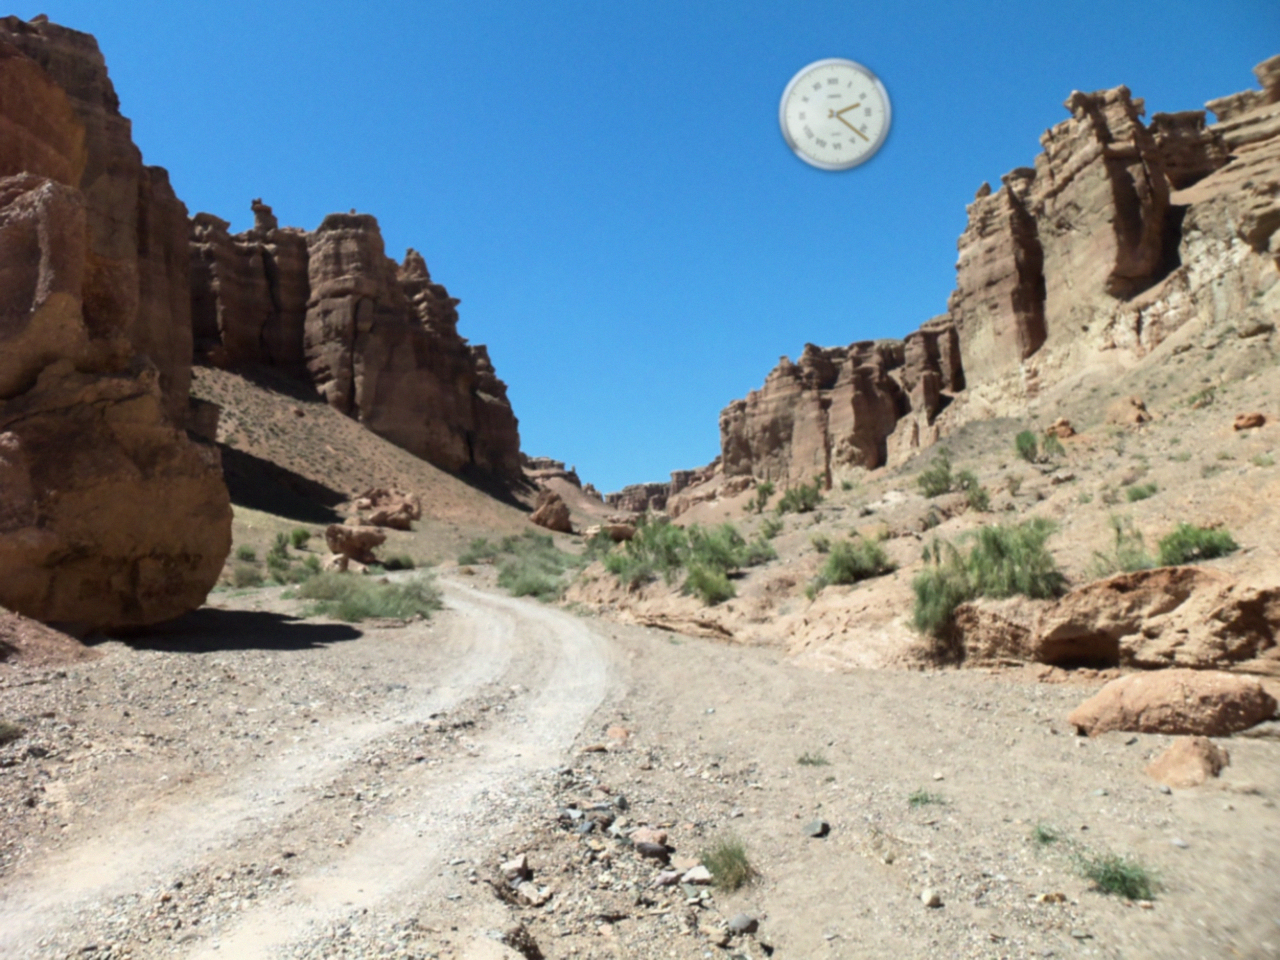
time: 2:22
